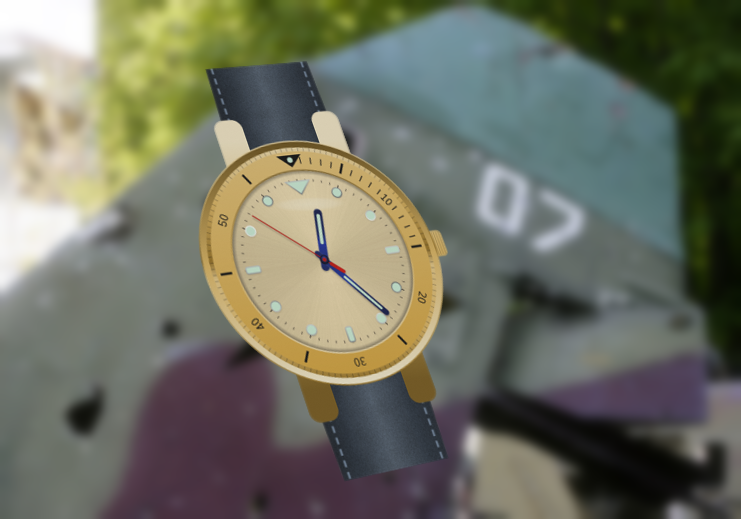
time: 12:23:52
